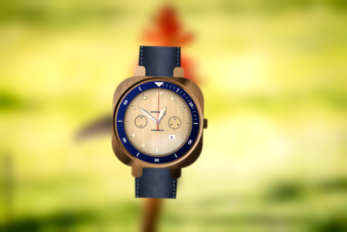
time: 12:51
